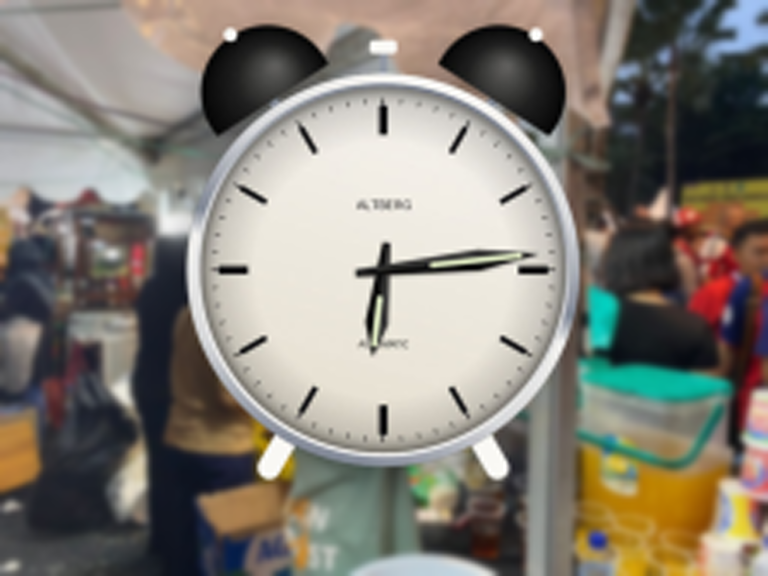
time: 6:14
